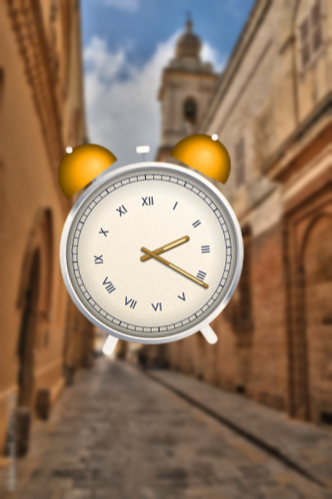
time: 2:21
